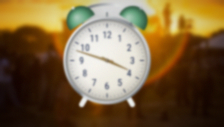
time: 3:48
